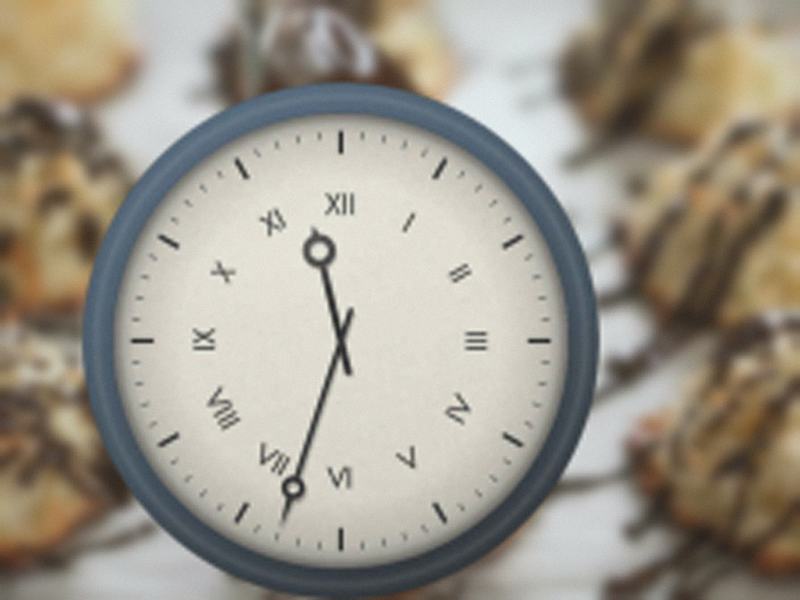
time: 11:33
